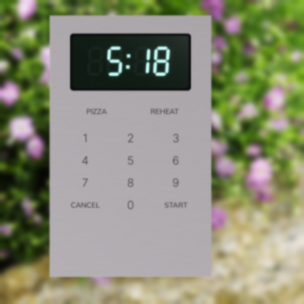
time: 5:18
